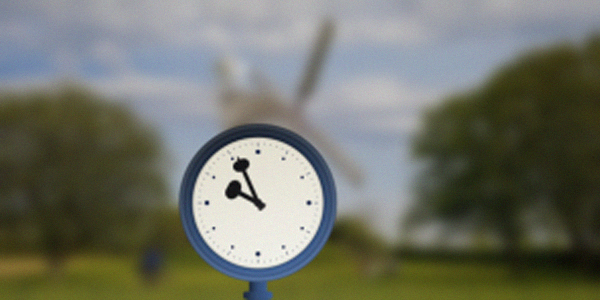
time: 9:56
